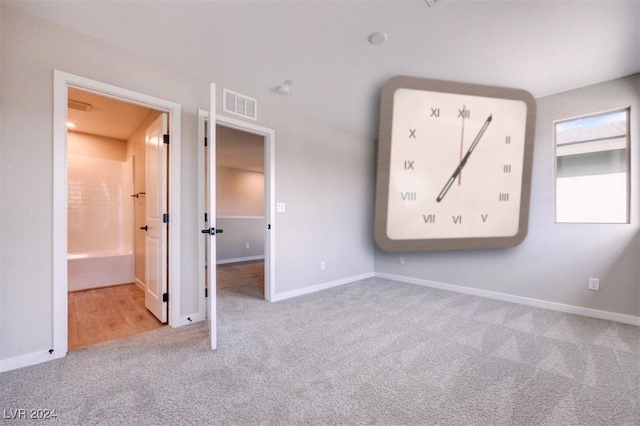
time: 7:05:00
